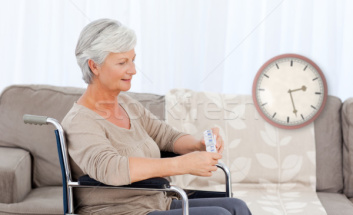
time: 2:27
